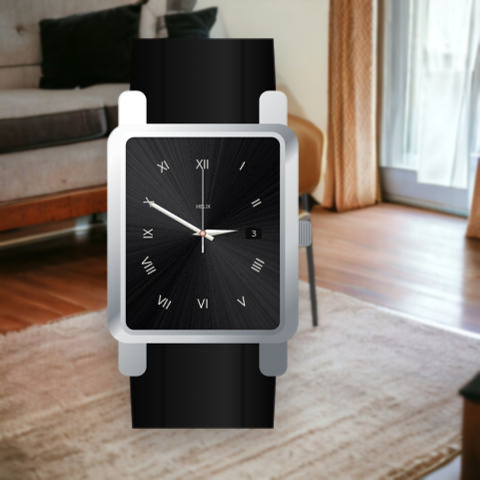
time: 2:50:00
